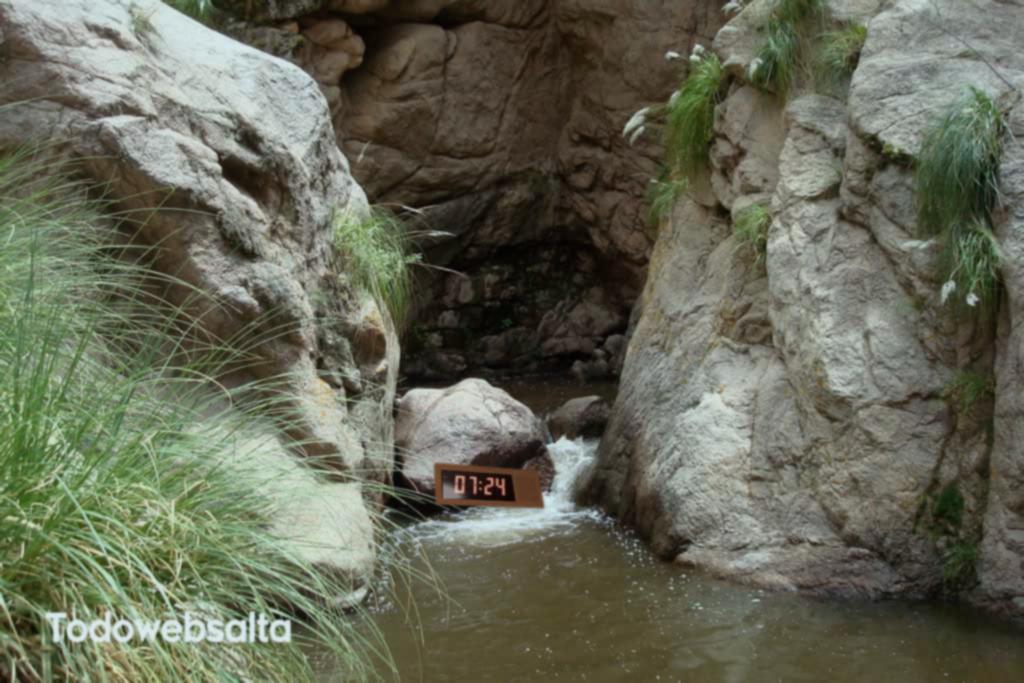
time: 7:24
